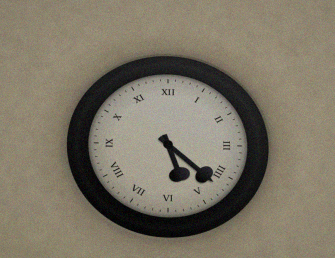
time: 5:22
